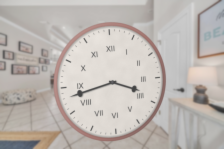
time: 3:43
